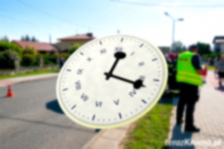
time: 12:17
